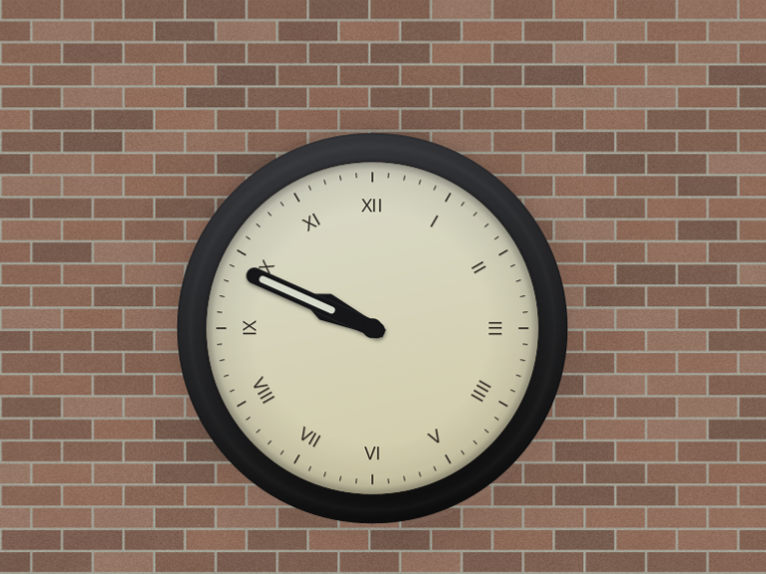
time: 9:49
